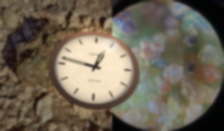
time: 12:47
